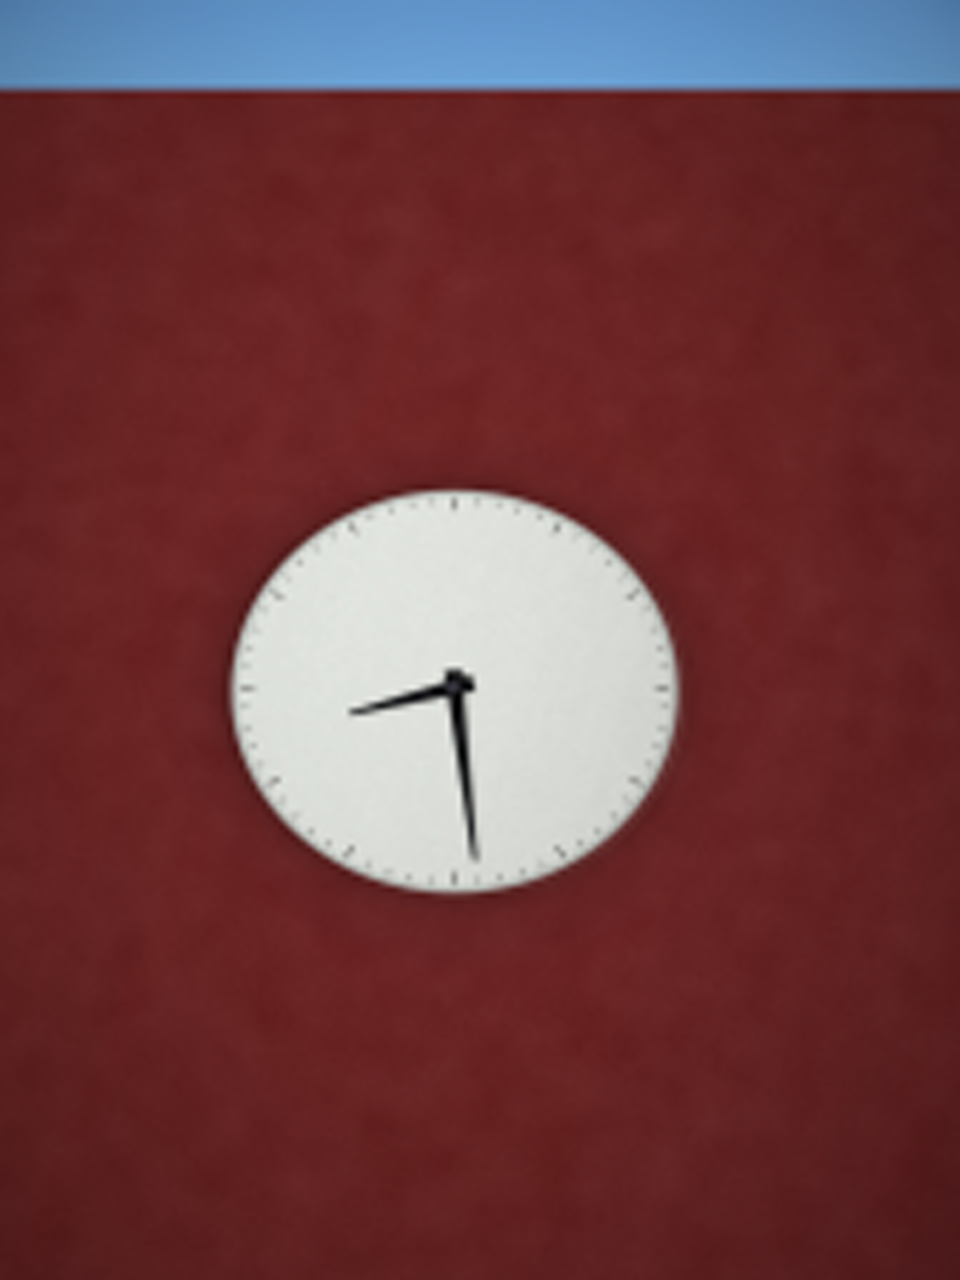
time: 8:29
